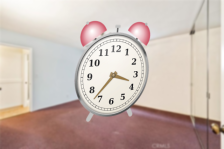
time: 3:37
